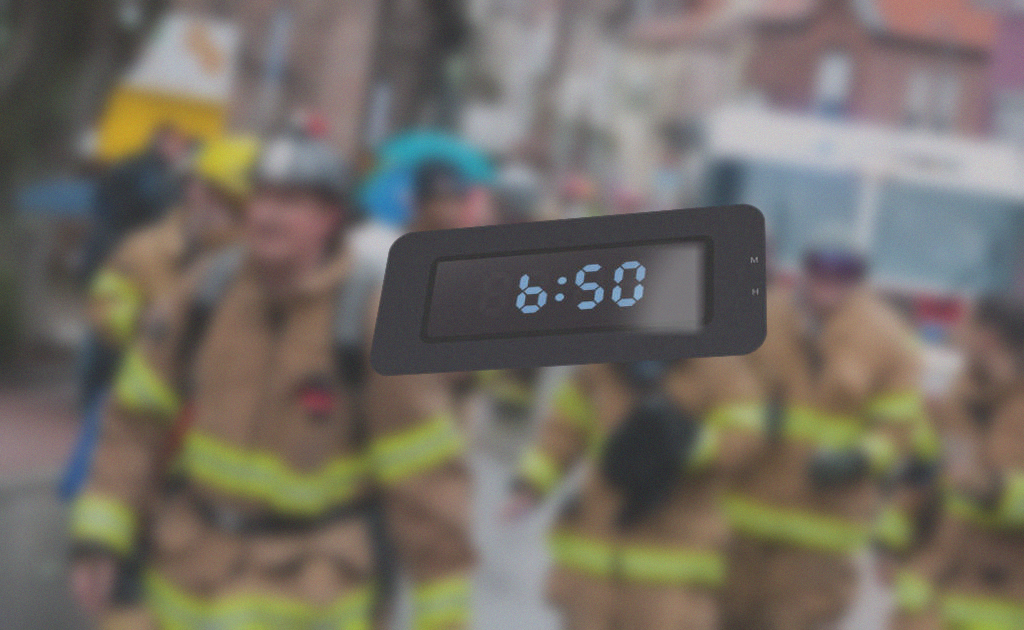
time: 6:50
